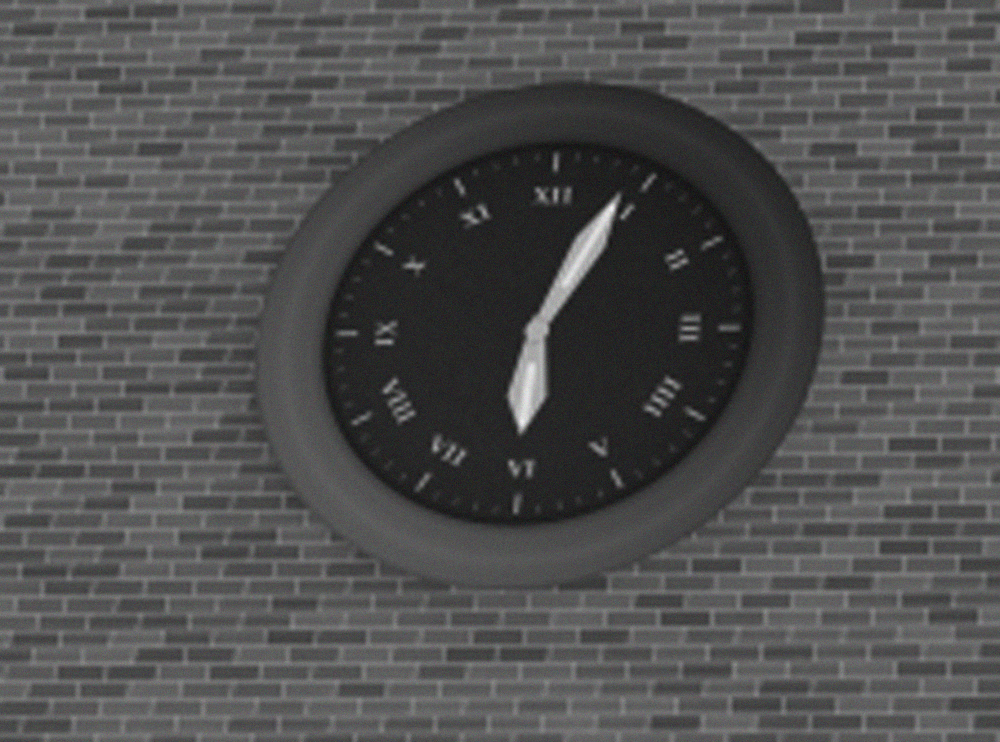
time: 6:04
